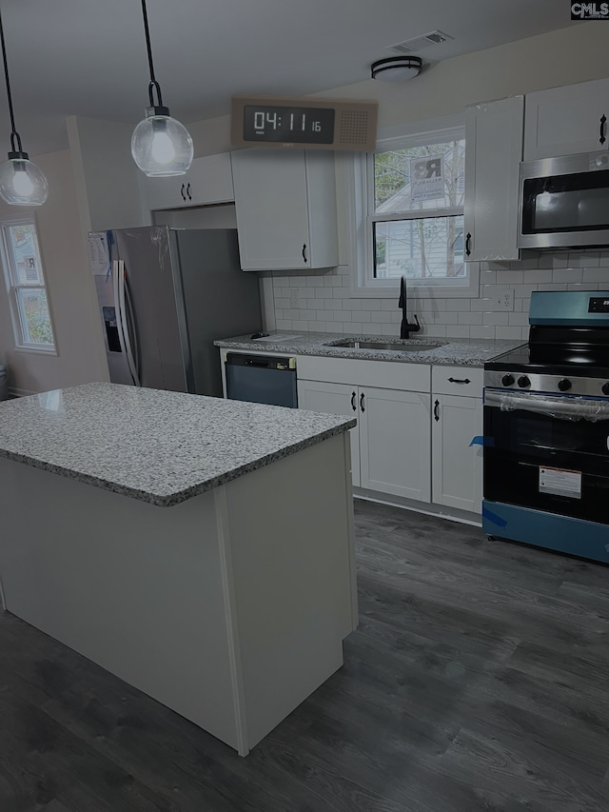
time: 4:11:16
